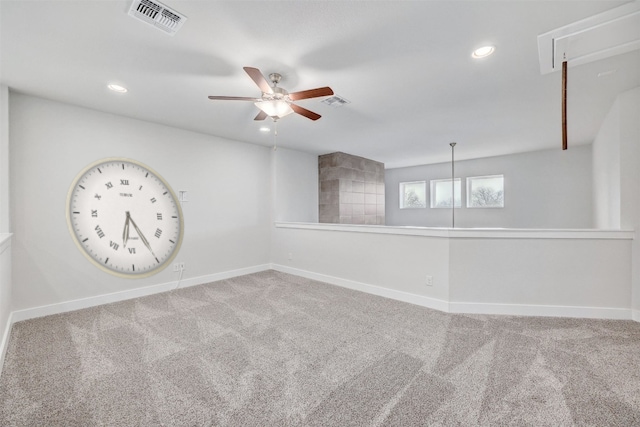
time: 6:25
